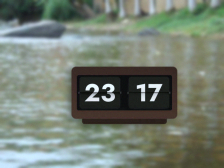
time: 23:17
